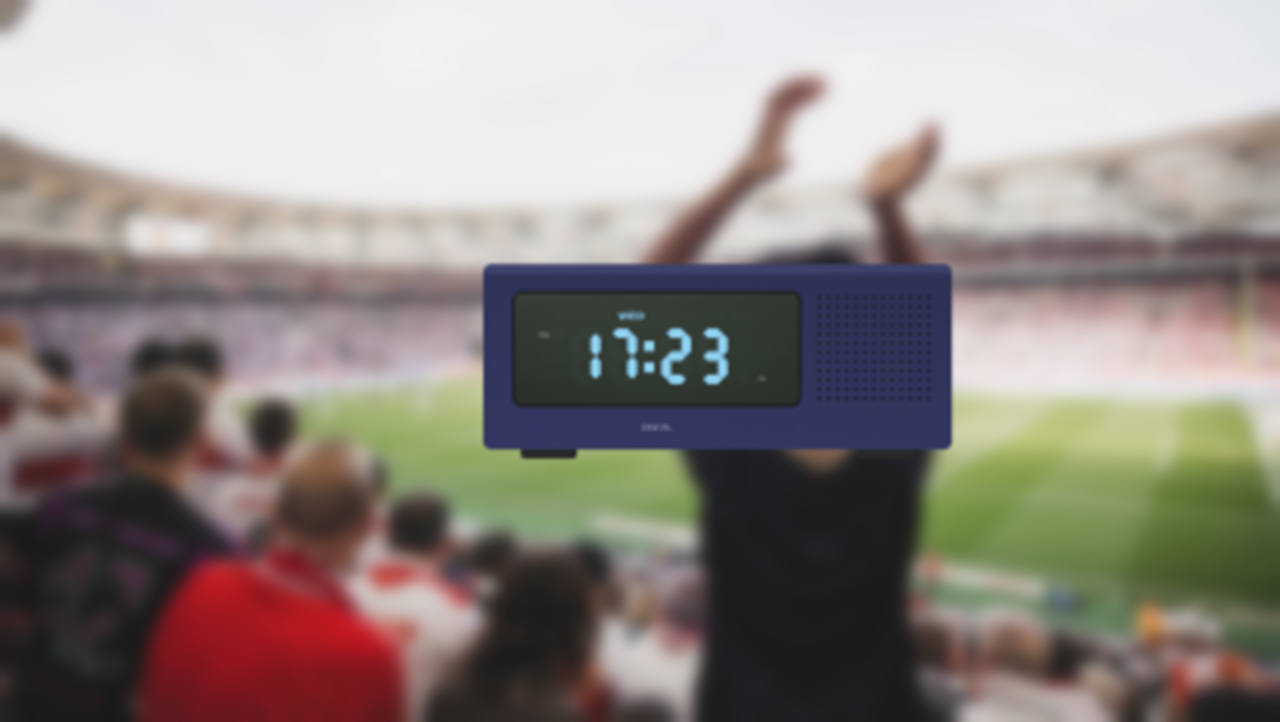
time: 17:23
